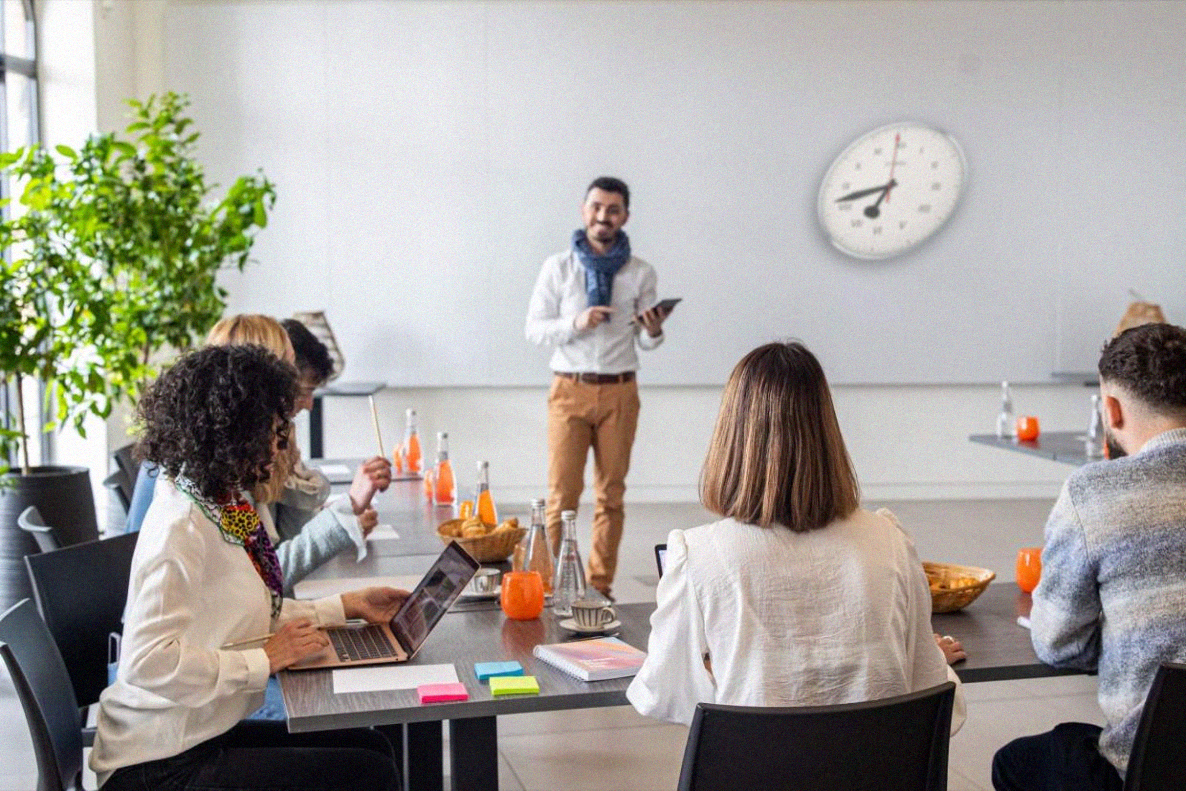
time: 6:41:59
